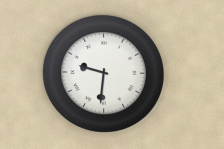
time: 9:31
